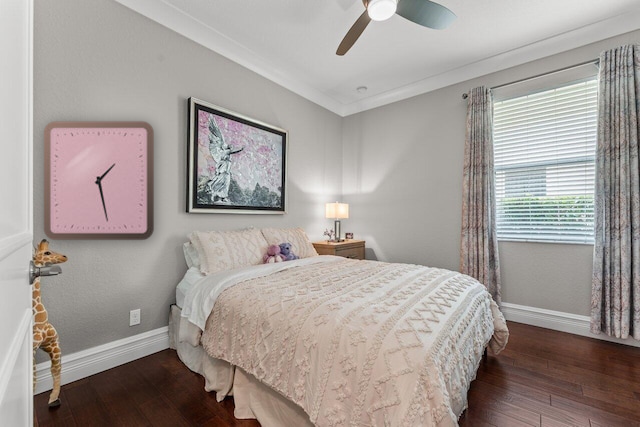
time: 1:28
